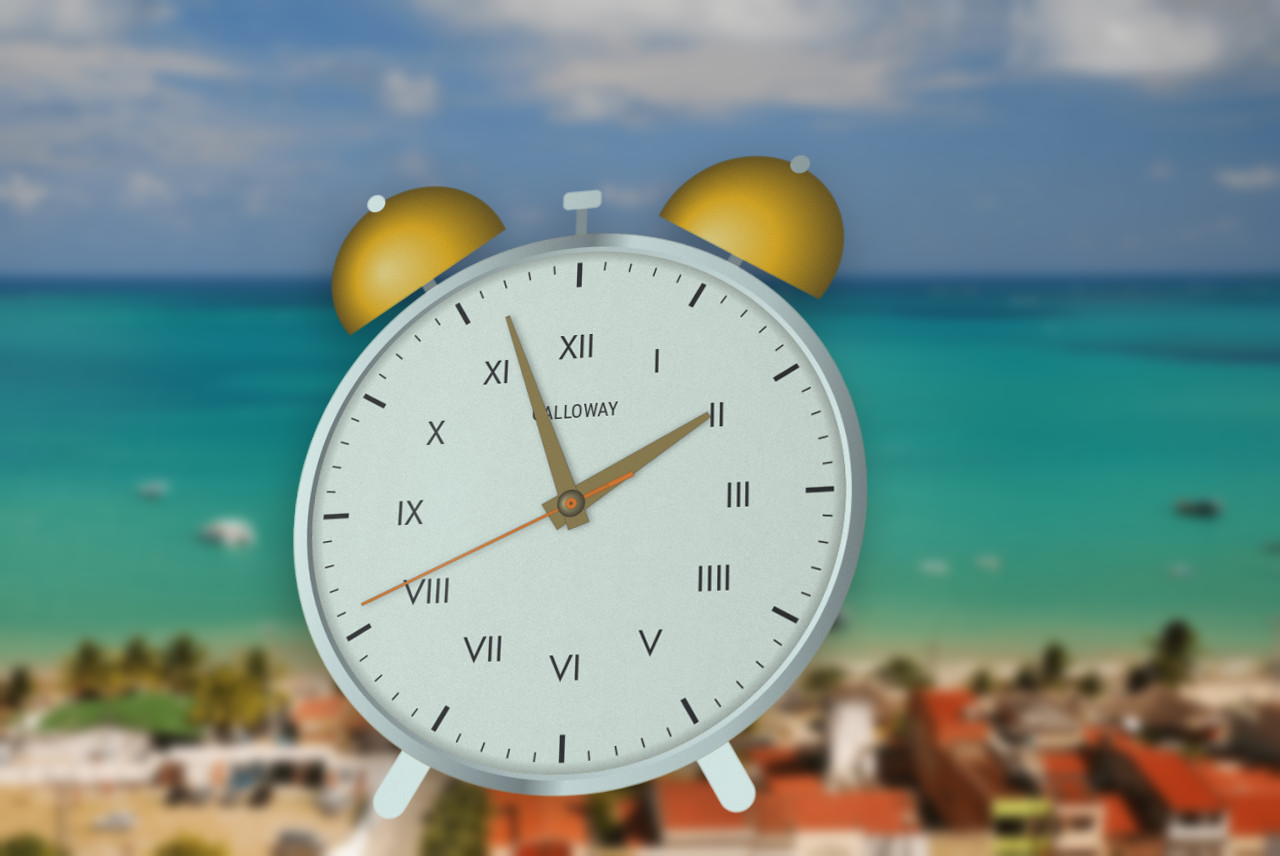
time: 1:56:41
